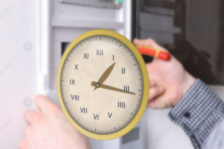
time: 1:16
